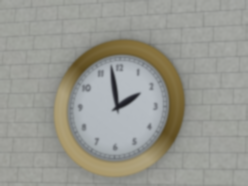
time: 1:58
